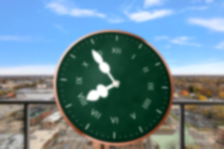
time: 7:54
